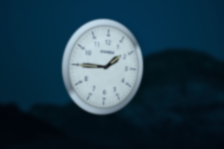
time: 1:45
